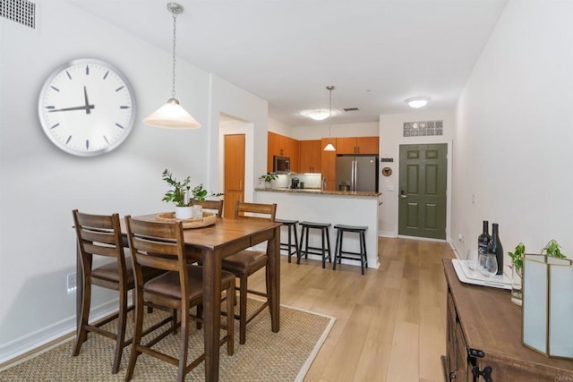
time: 11:44
